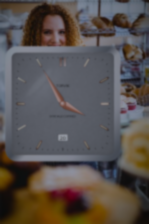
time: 3:55
